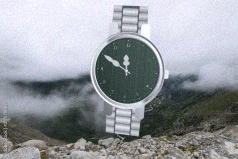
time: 11:50
